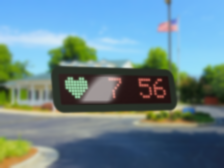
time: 7:56
